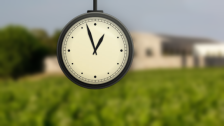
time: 12:57
